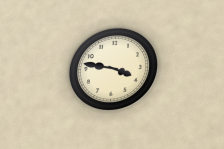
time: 3:47
